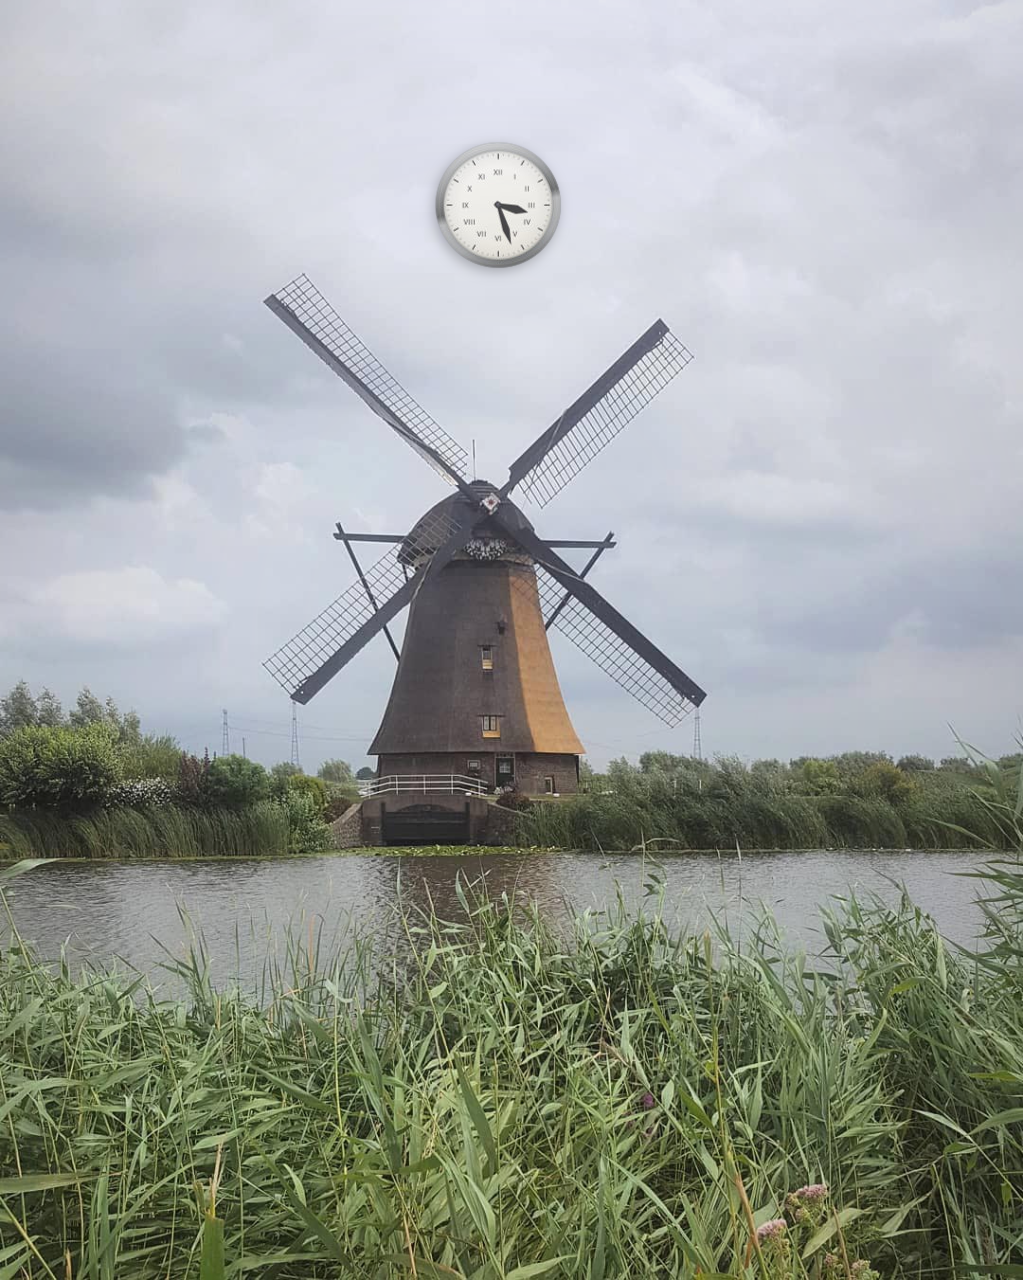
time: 3:27
